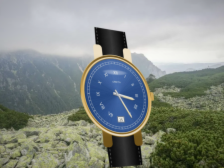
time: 3:25
